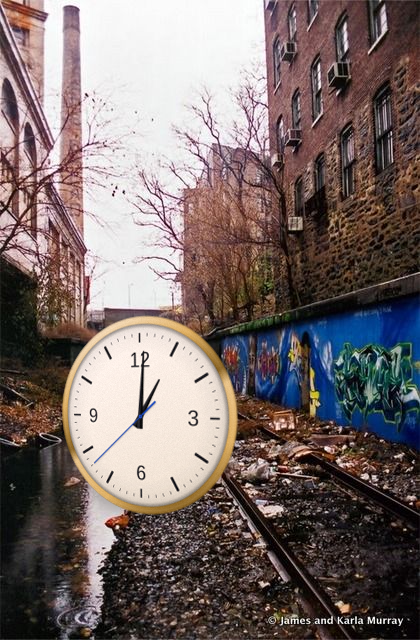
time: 1:00:38
